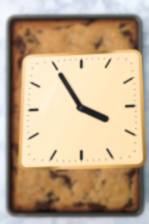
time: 3:55
